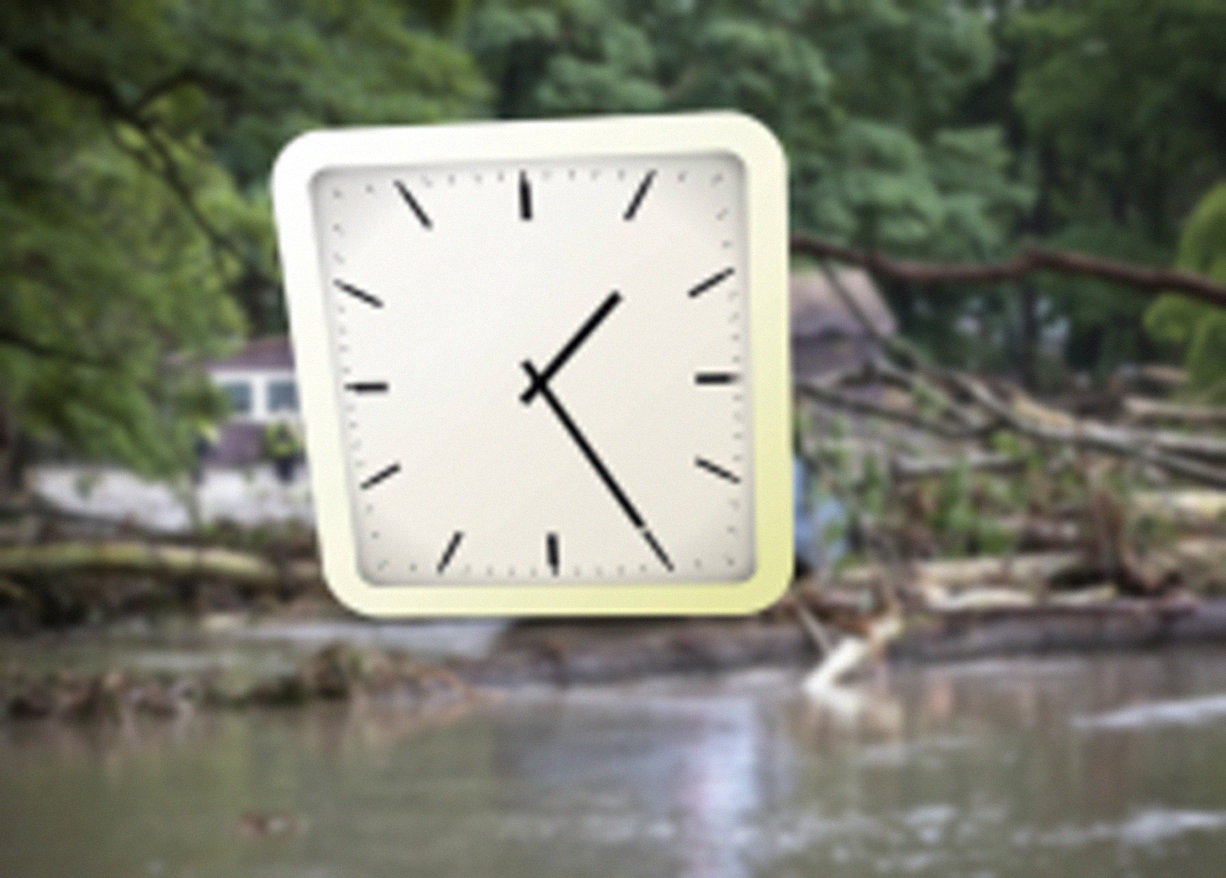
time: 1:25
